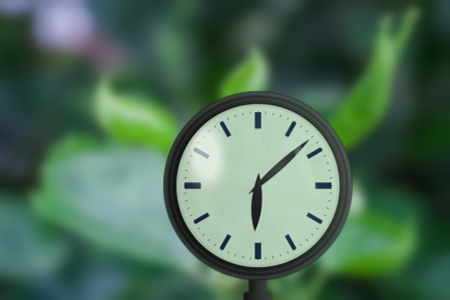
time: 6:08
